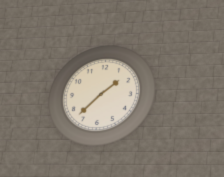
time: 1:37
